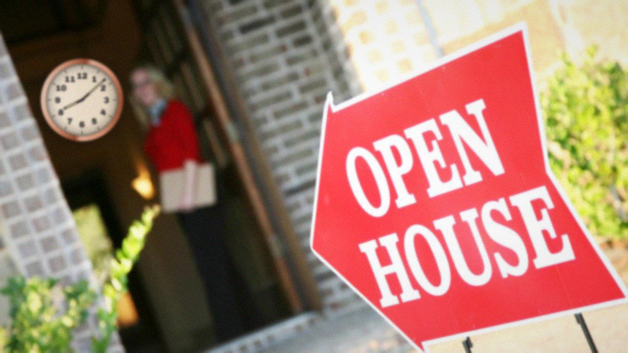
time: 8:08
